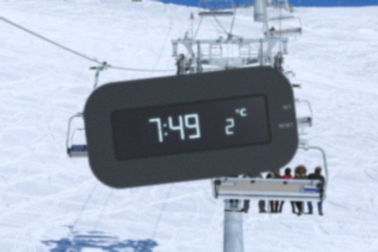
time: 7:49
